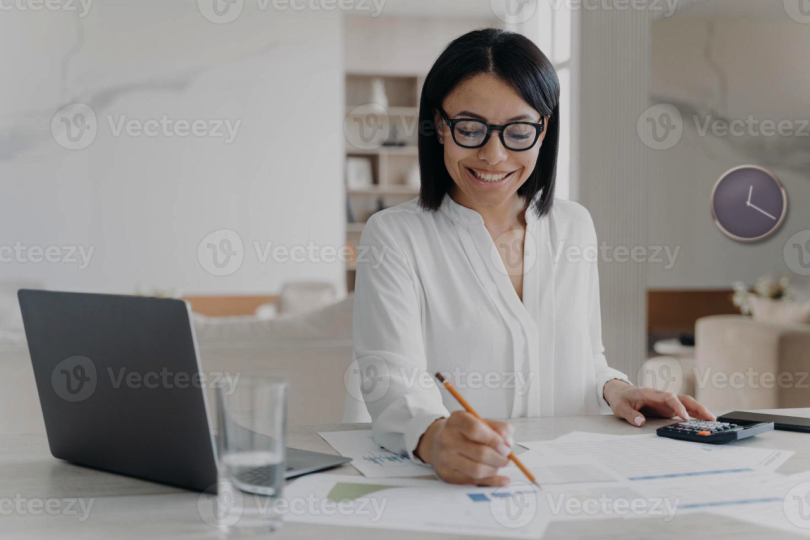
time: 12:20
